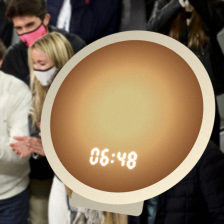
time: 6:48
